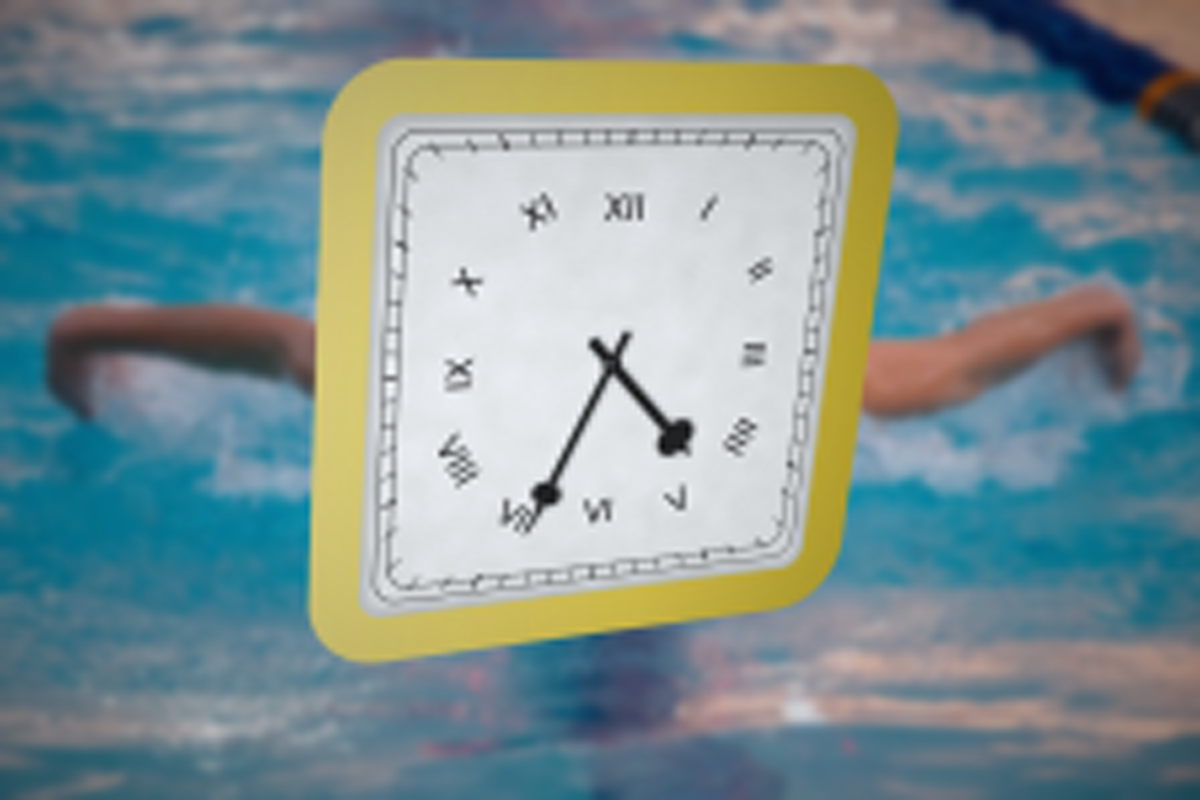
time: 4:34
